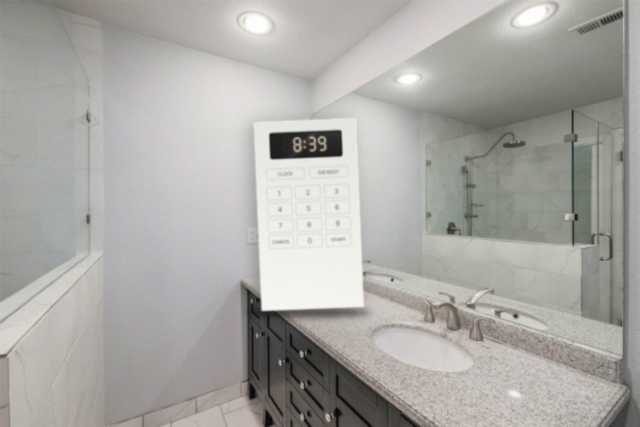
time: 8:39
